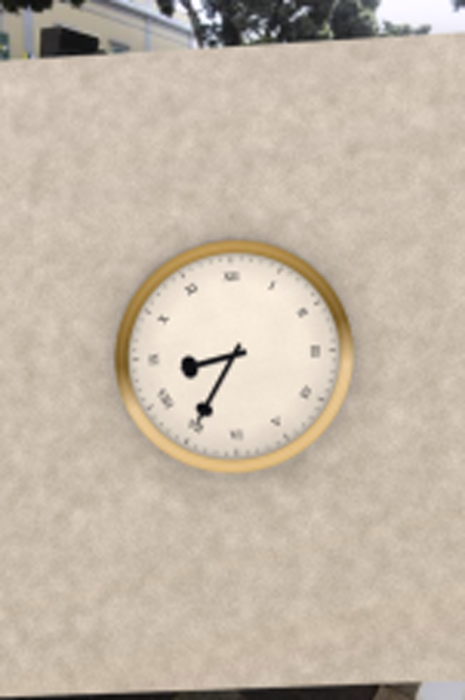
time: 8:35
